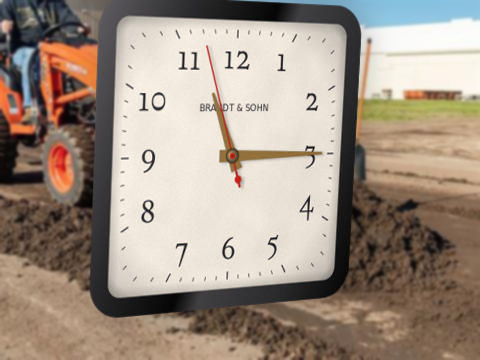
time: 11:14:57
